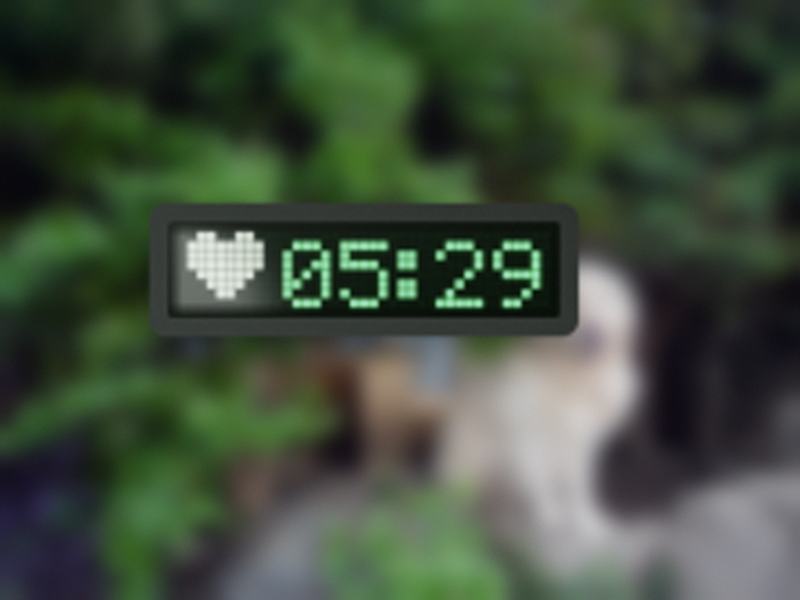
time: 5:29
